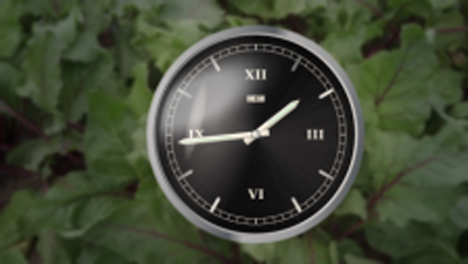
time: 1:44
